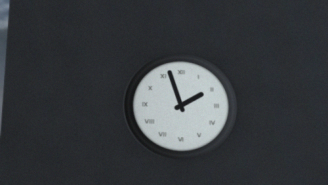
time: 1:57
